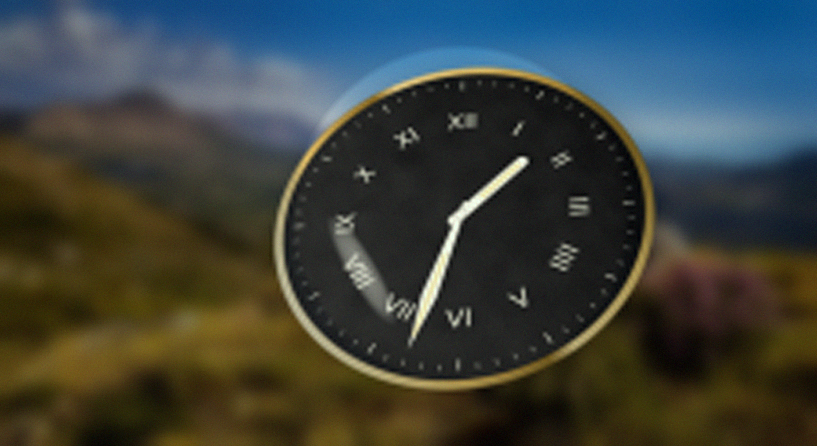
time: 1:33
